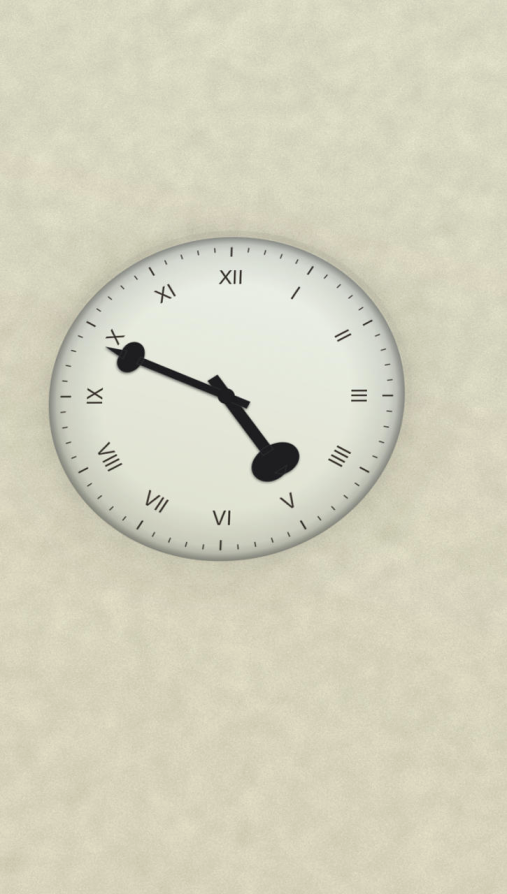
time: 4:49
